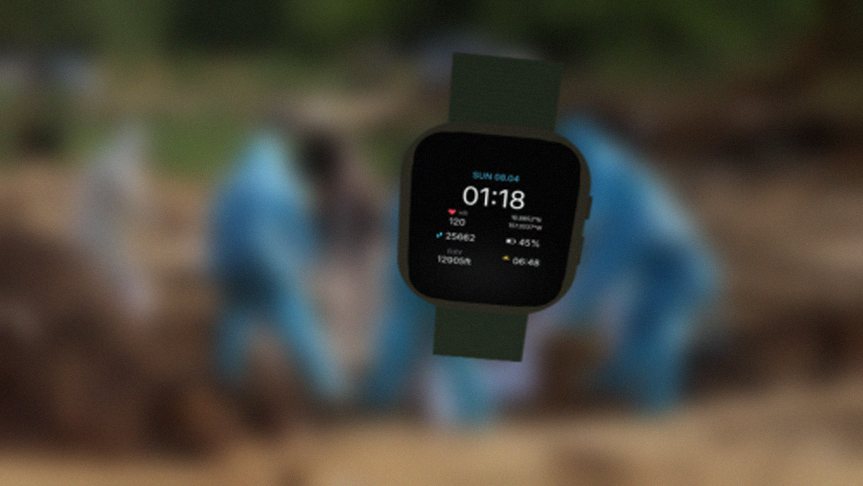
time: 1:18
